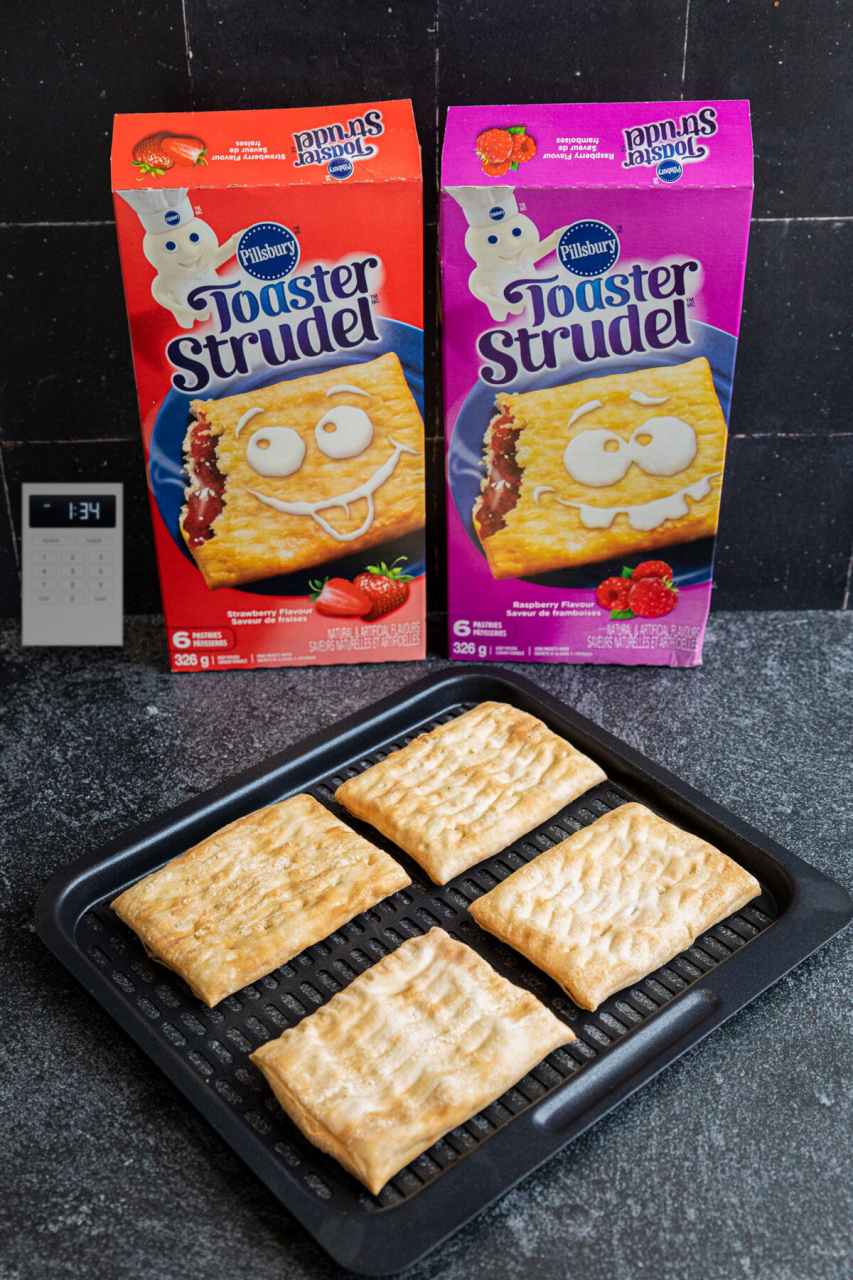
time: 1:34
